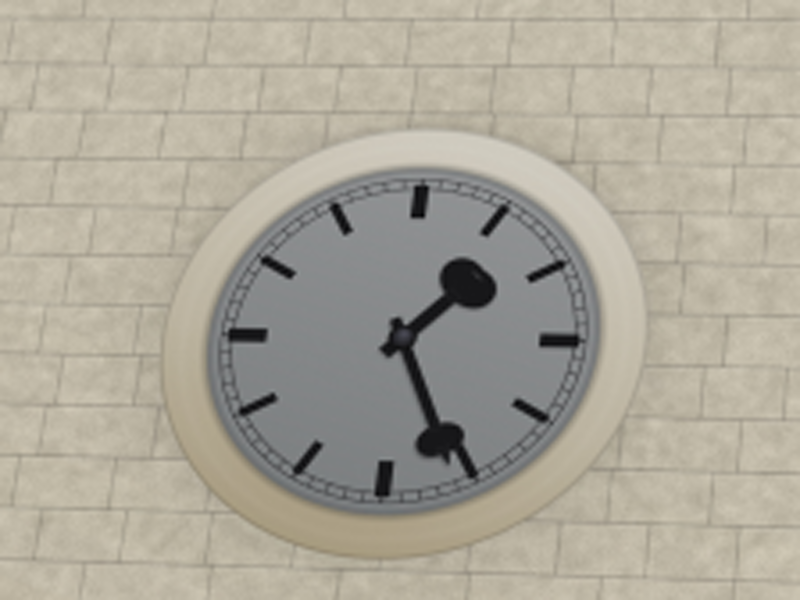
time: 1:26
